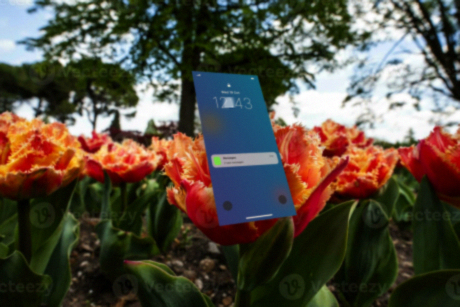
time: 12:43
